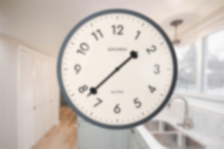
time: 1:38
